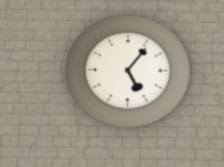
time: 5:06
